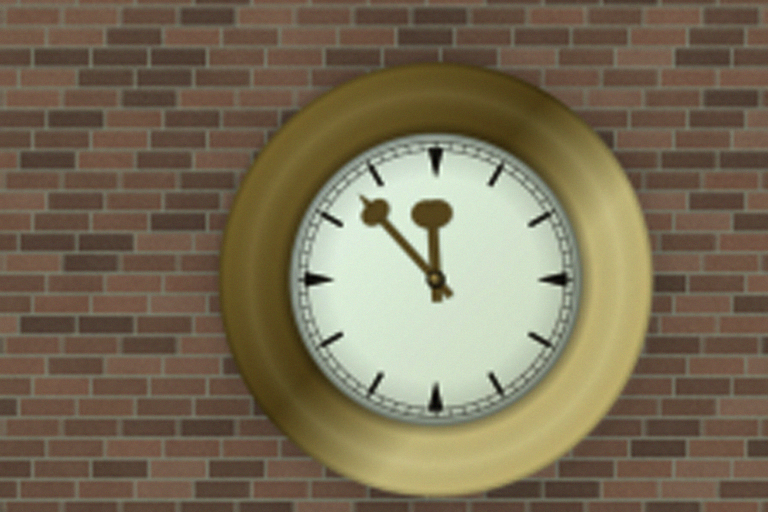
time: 11:53
